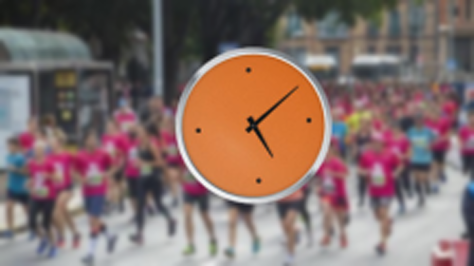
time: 5:09
